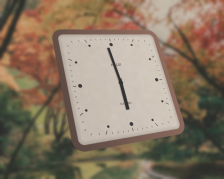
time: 5:59
